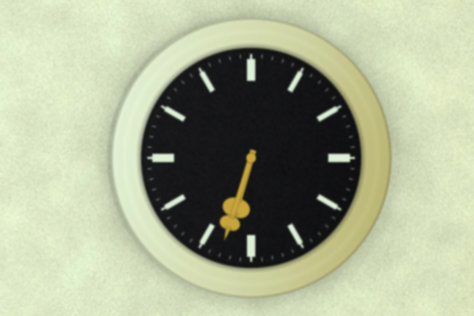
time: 6:33
